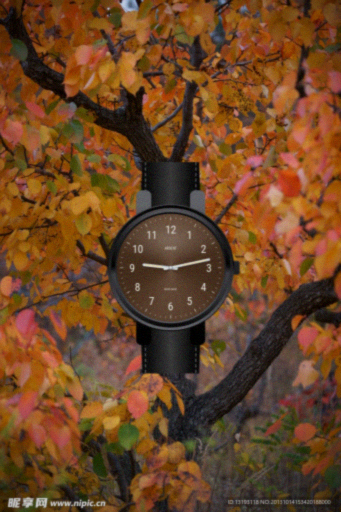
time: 9:13
